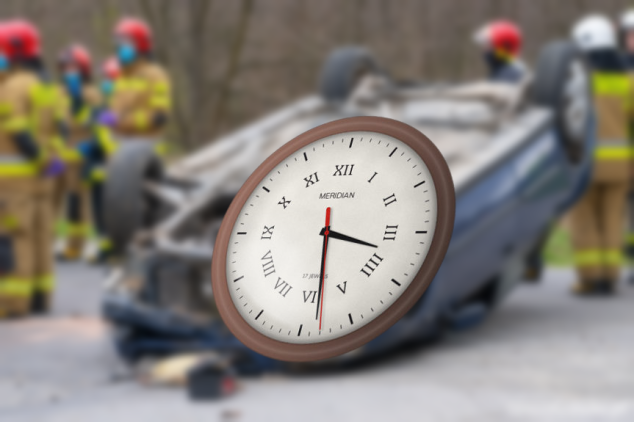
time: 3:28:28
